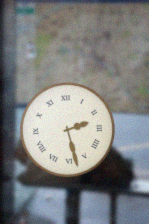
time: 2:28
